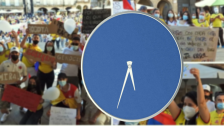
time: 5:33
